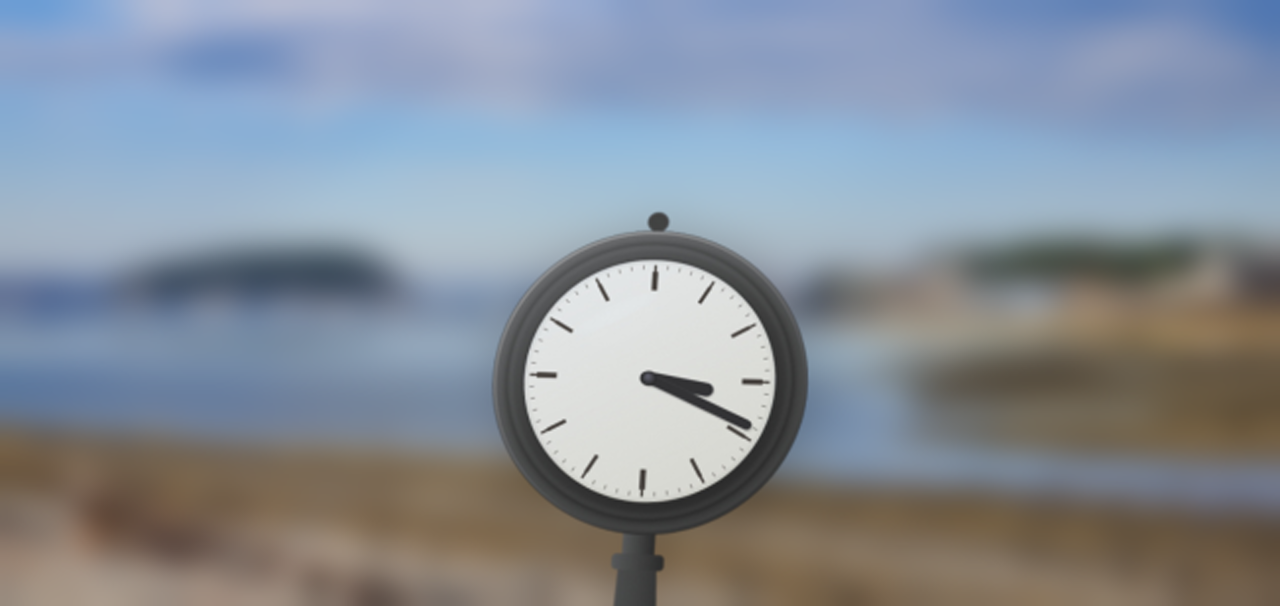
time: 3:19
